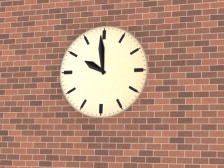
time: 9:59
